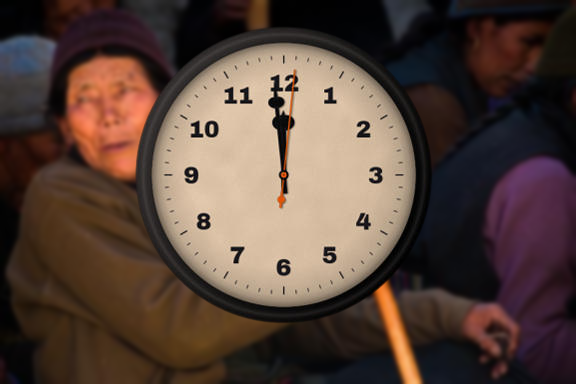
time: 11:59:01
